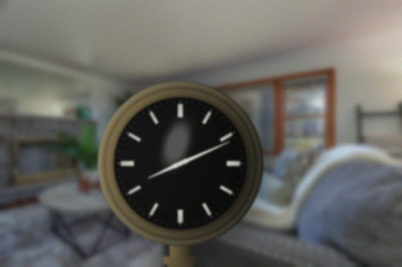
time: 8:11
